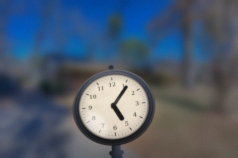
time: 5:06
